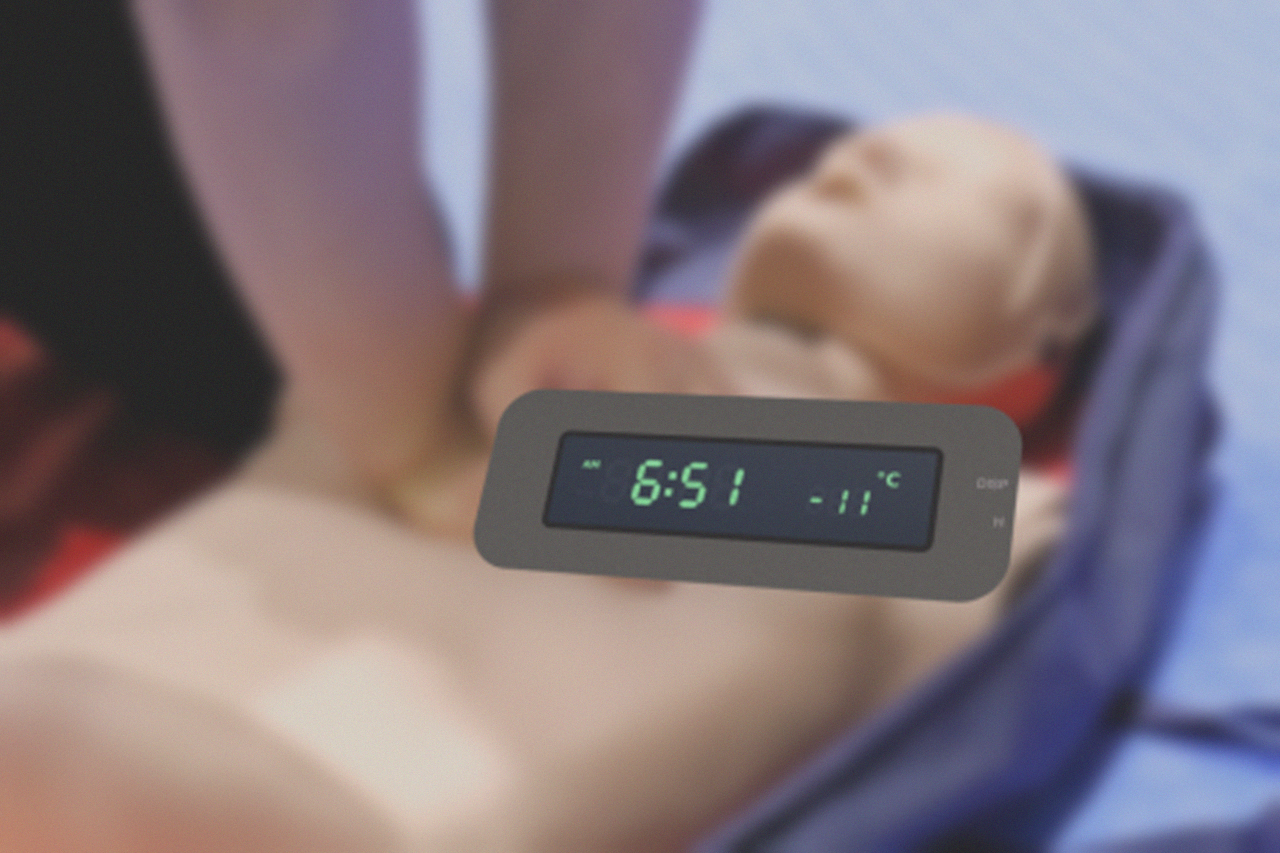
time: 6:51
